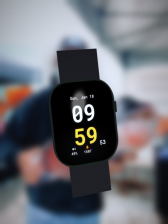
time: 9:59
